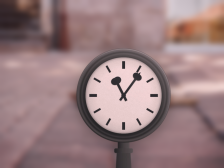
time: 11:06
